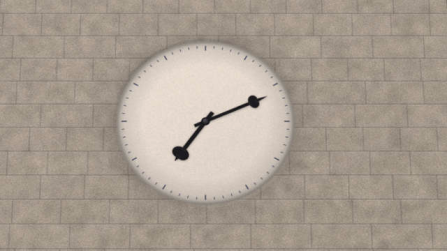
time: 7:11
